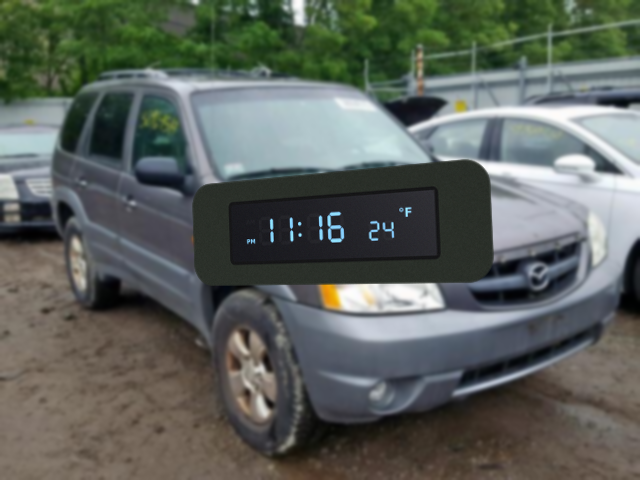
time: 11:16
